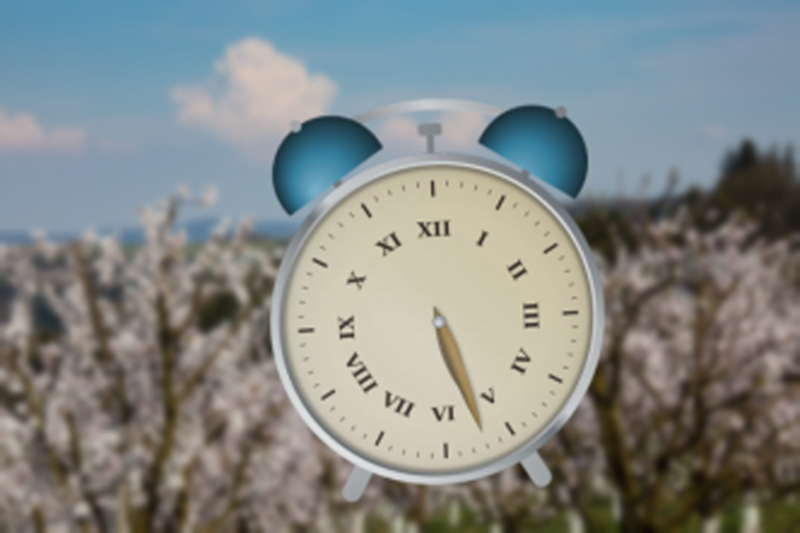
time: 5:27
